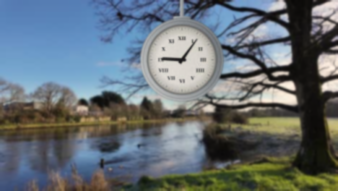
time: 9:06
